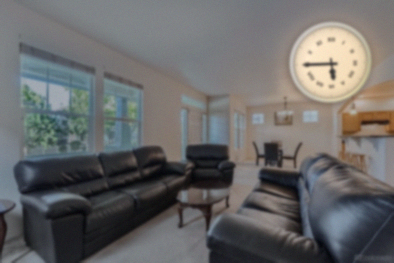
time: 5:45
